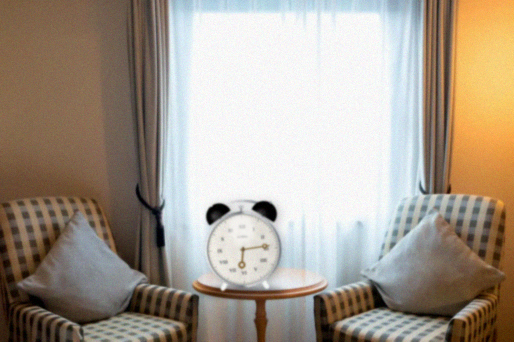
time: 6:14
